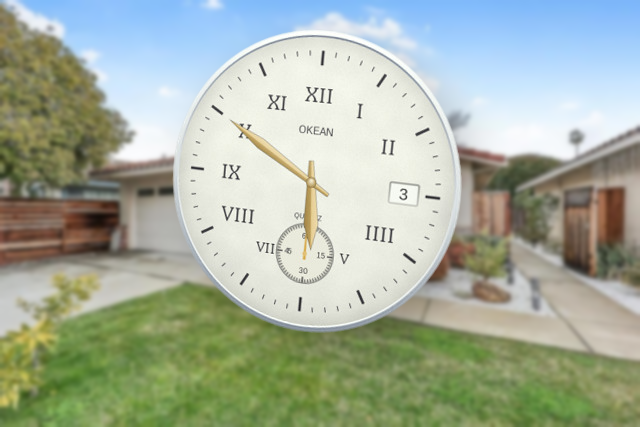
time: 5:50
